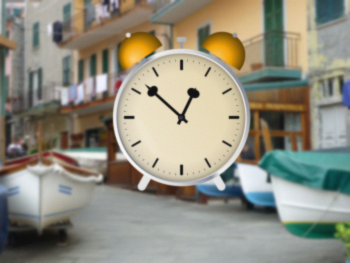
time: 12:52
